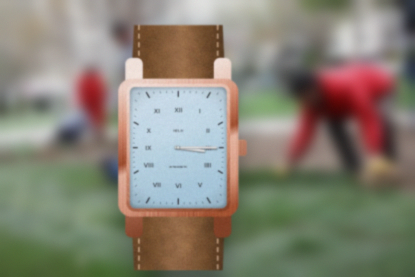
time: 3:15
